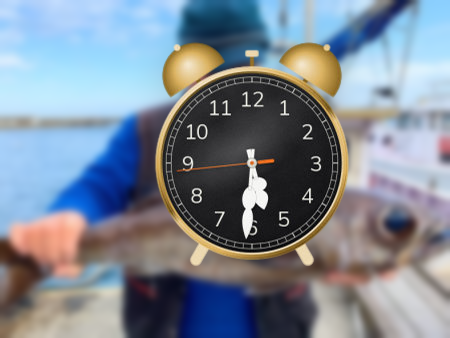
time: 5:30:44
